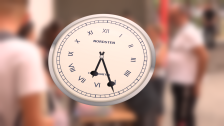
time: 6:26
